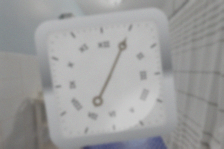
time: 7:05
